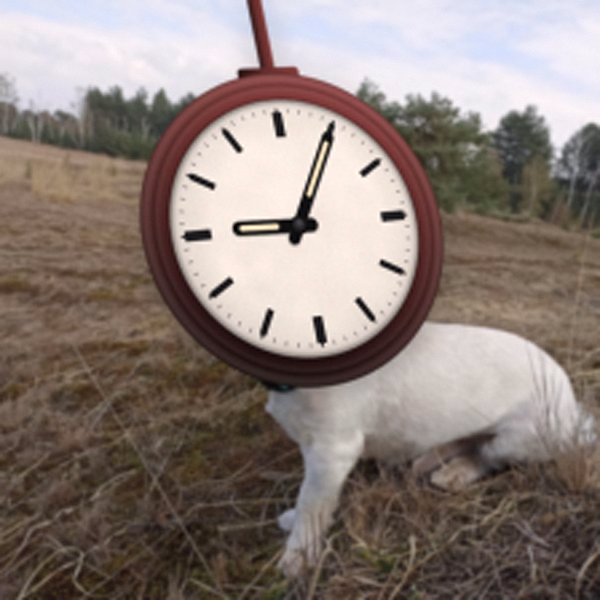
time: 9:05
